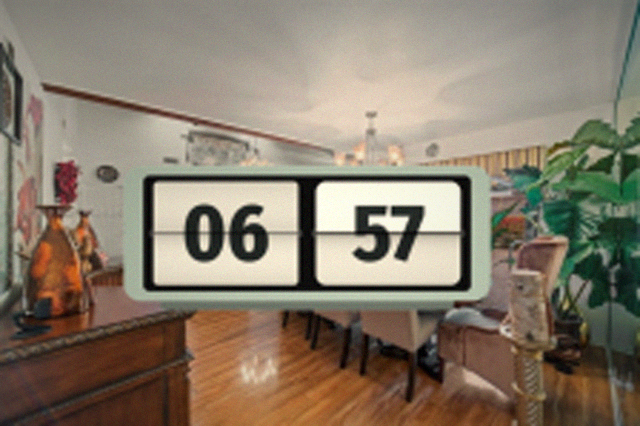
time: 6:57
